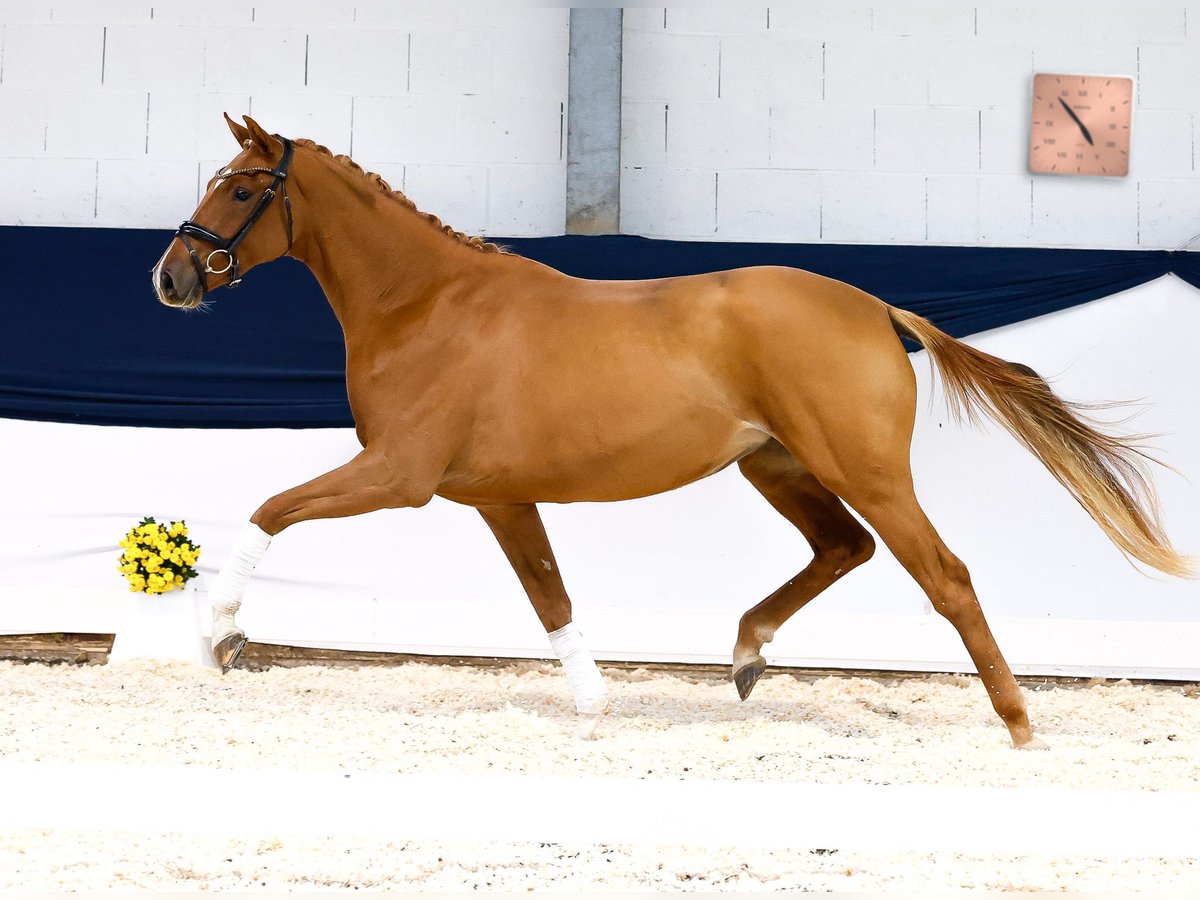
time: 4:53
